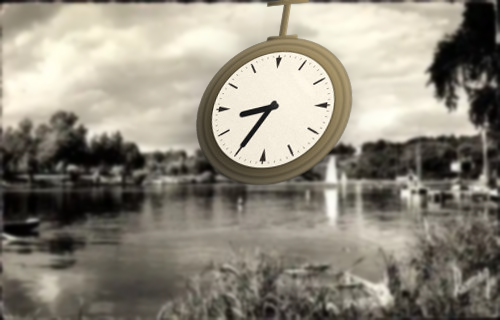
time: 8:35
